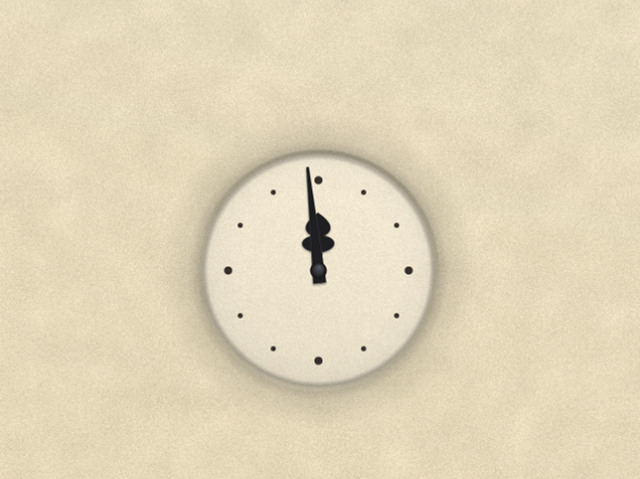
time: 11:59
